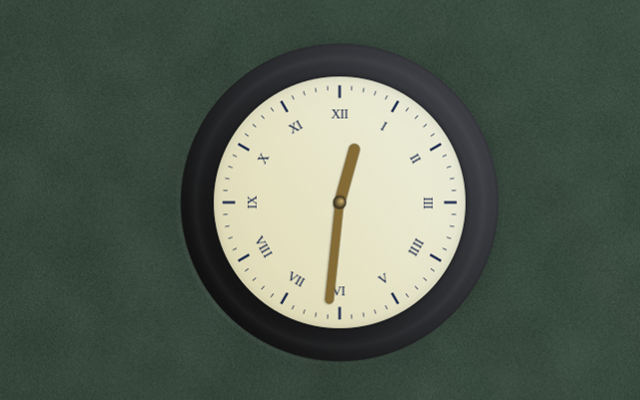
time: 12:31
